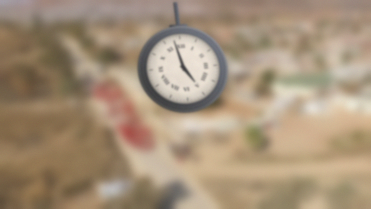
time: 4:58
